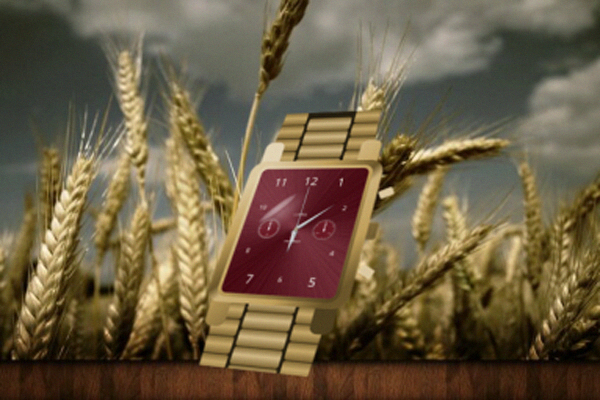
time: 6:08
